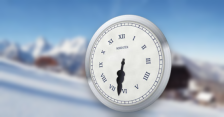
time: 6:32
